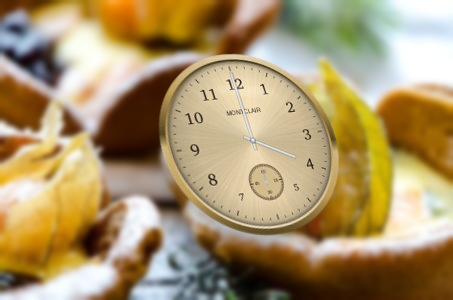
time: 4:00
